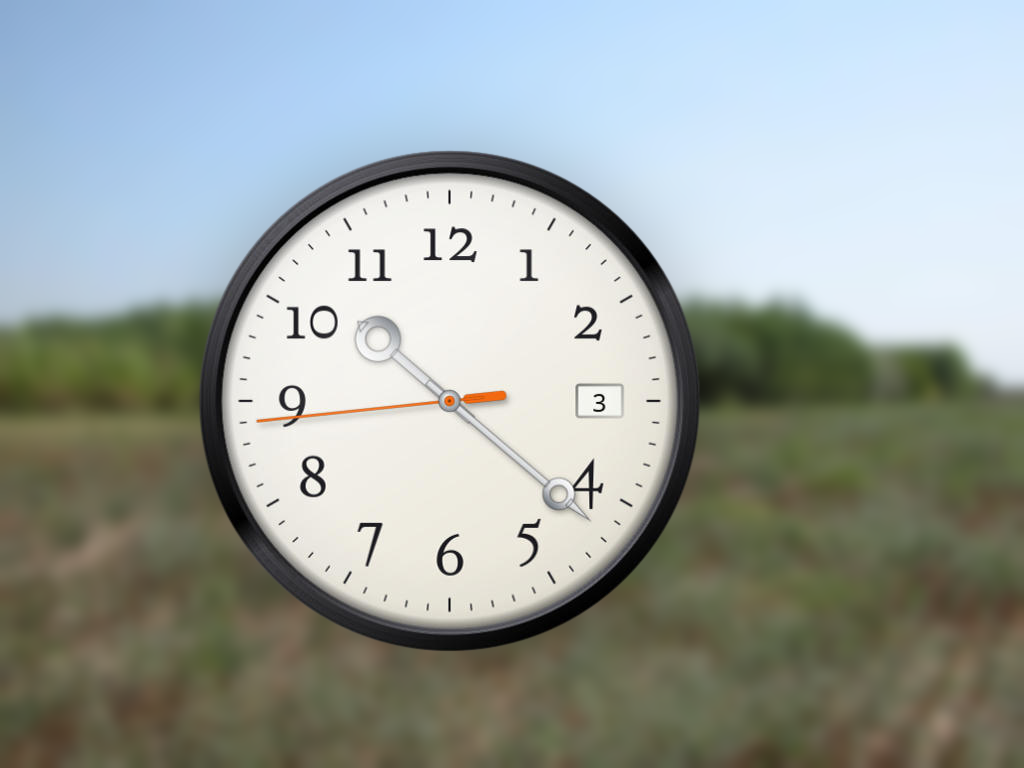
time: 10:21:44
